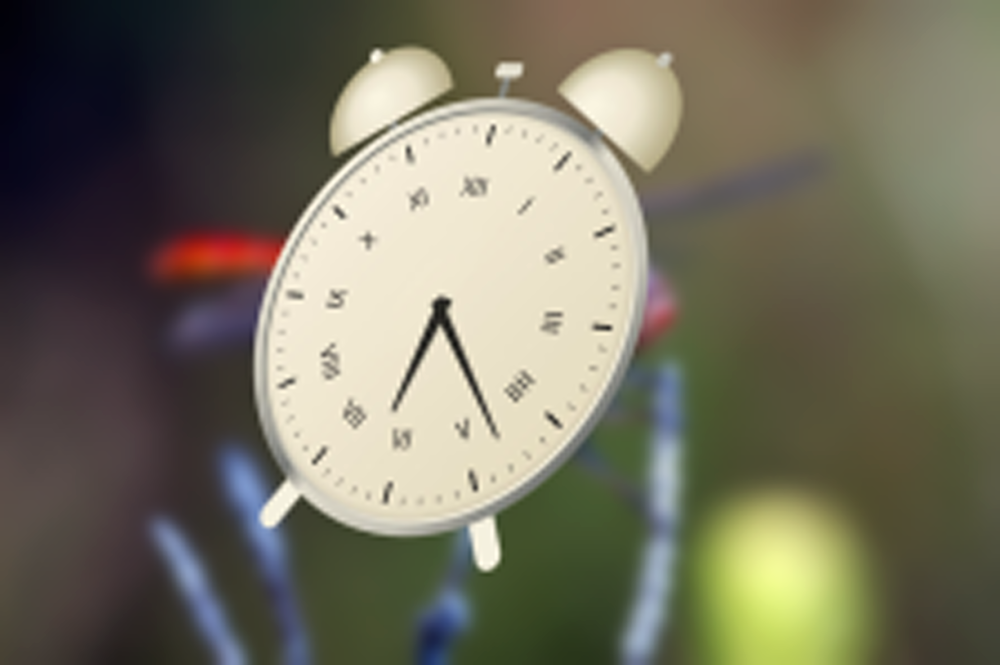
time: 6:23
